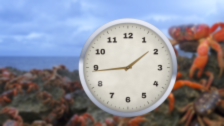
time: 1:44
